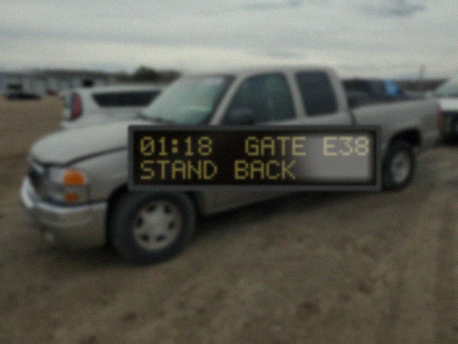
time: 1:18
